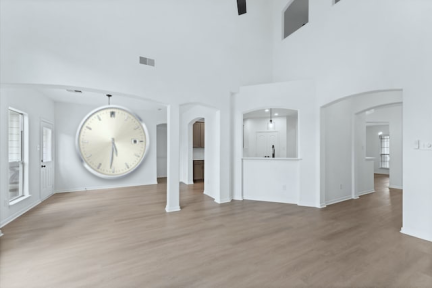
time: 5:31
